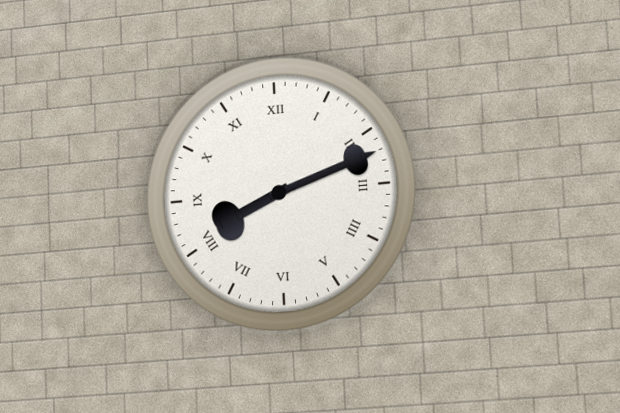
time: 8:12
